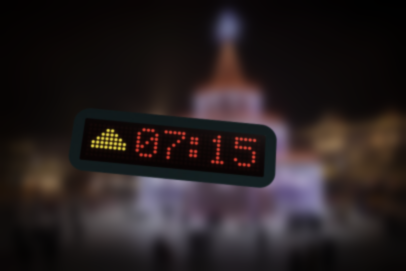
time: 7:15
